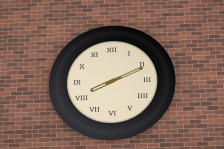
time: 8:11
